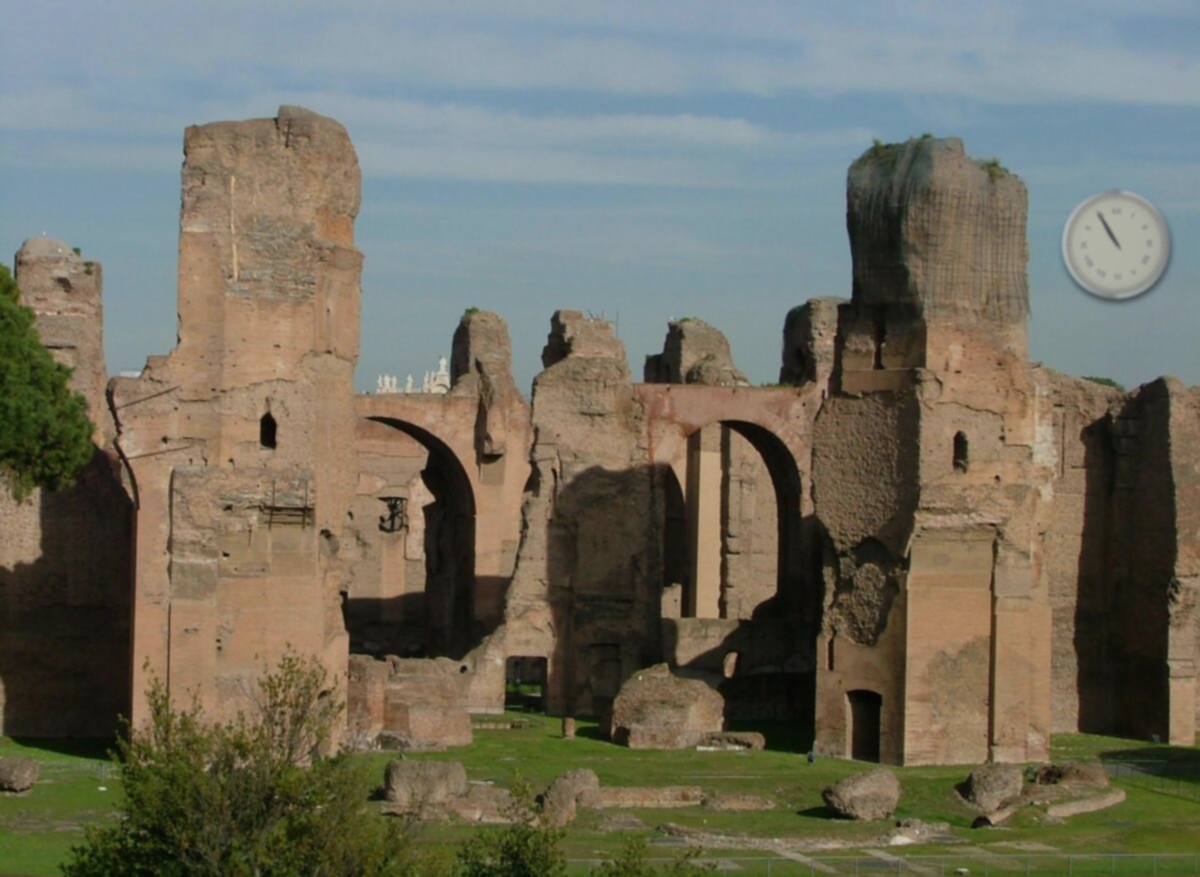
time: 10:55
